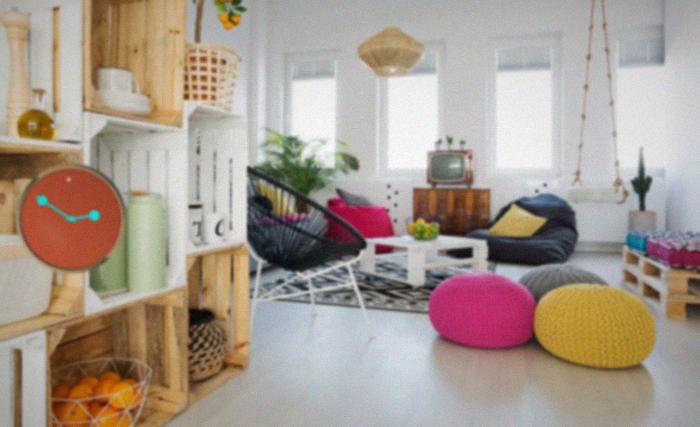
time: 2:51
